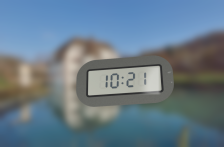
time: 10:21
